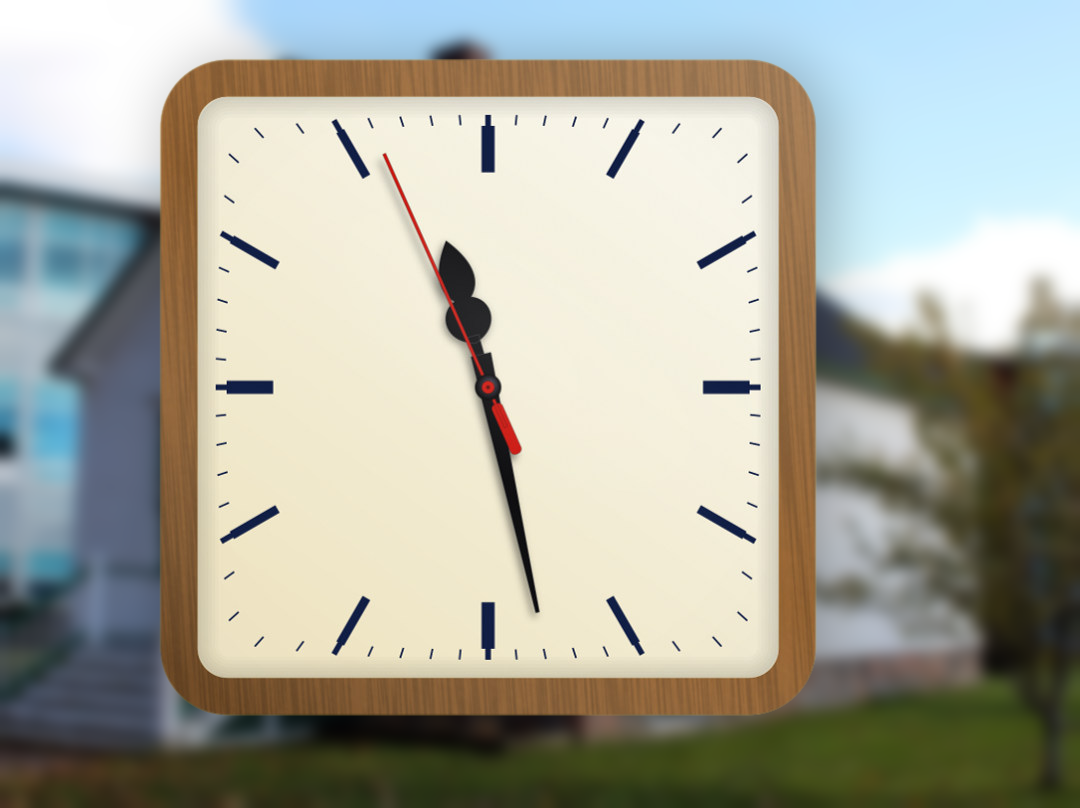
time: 11:27:56
